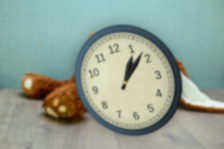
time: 1:08
